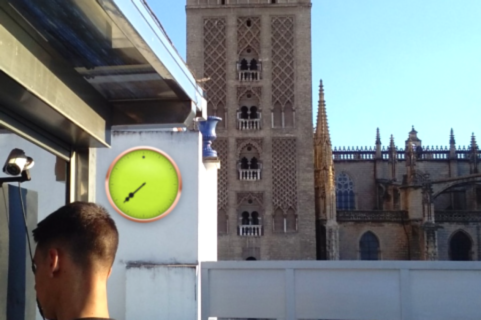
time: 7:38
